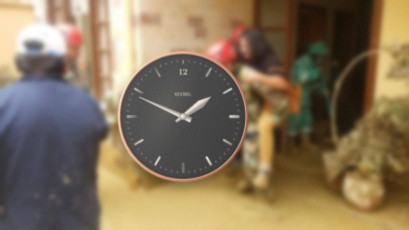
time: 1:49
